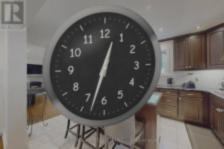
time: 12:33
